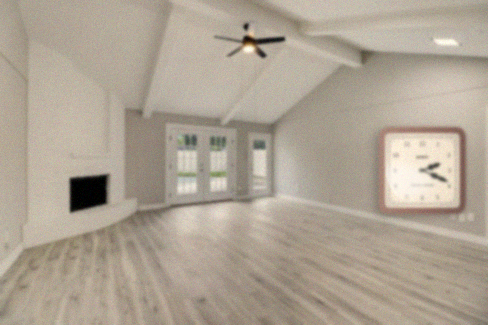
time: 2:19
